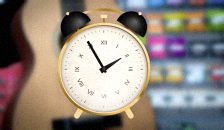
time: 1:55
